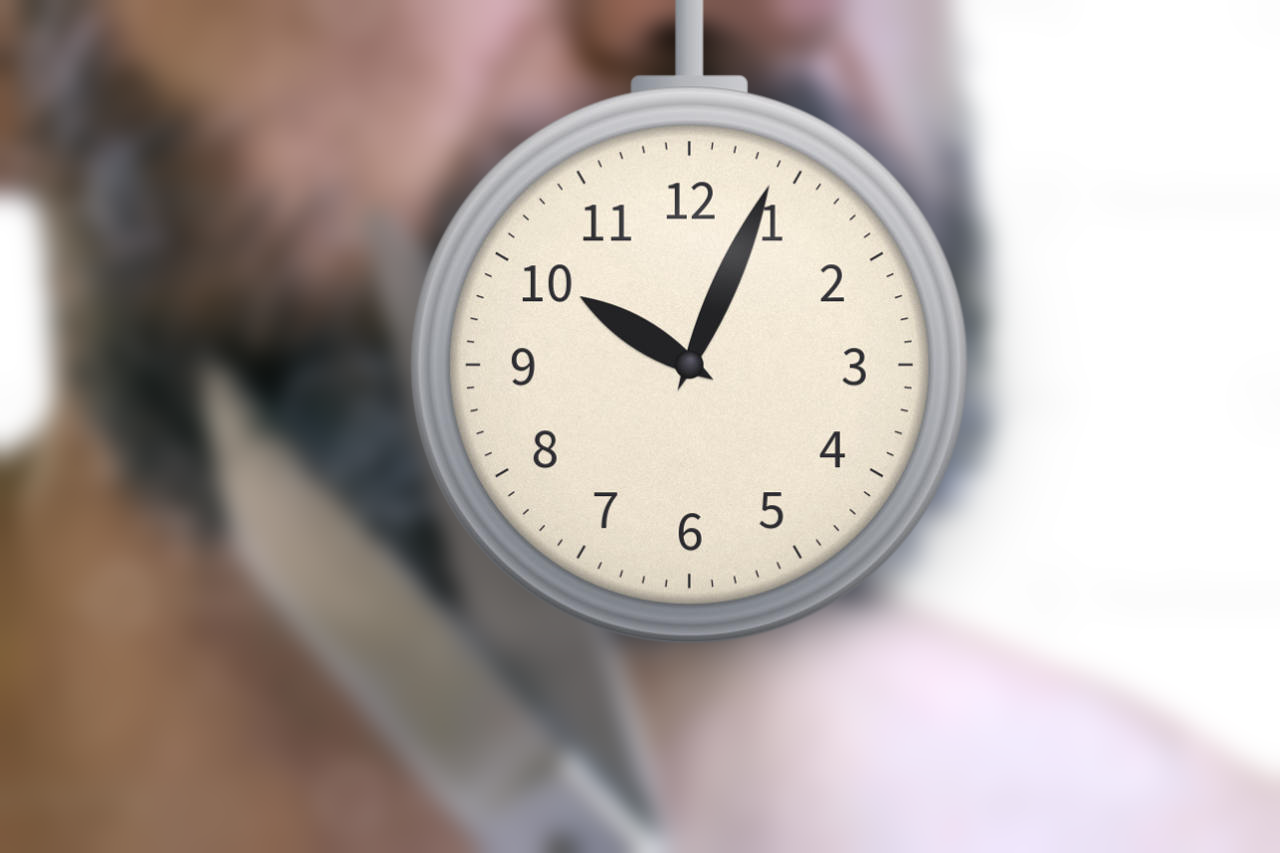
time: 10:04
